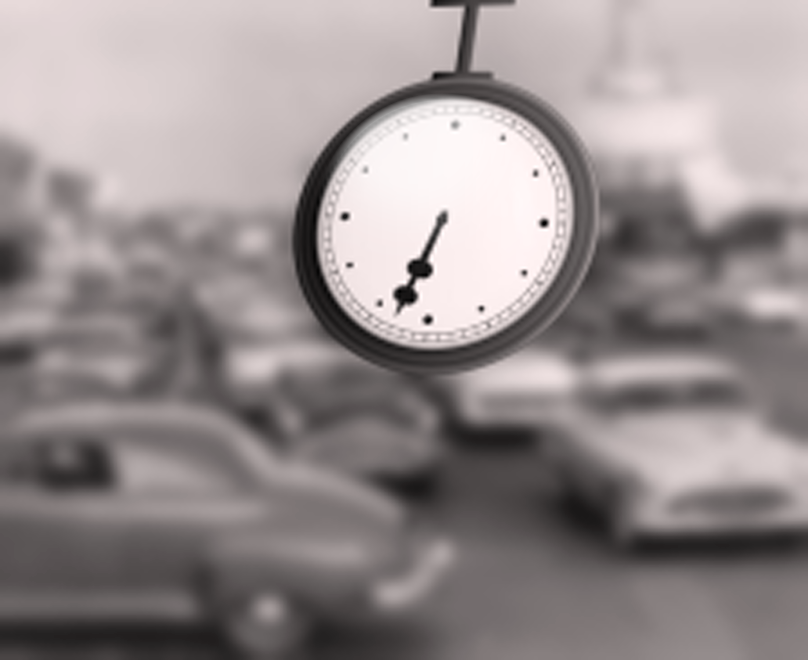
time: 6:33
